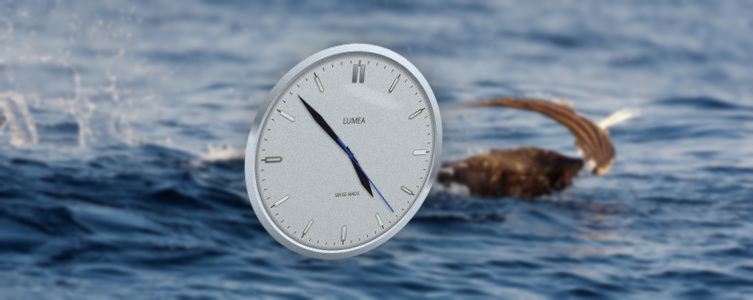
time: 4:52:23
